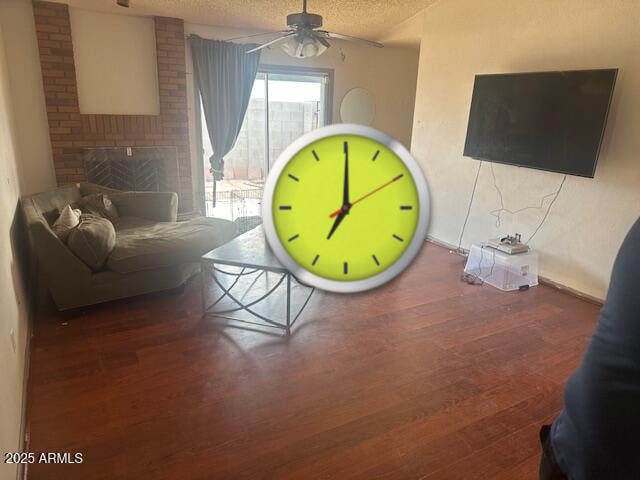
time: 7:00:10
